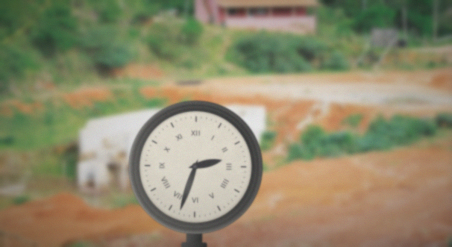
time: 2:33
